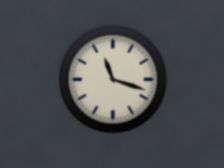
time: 11:18
